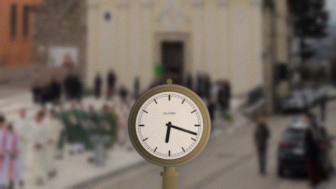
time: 6:18
